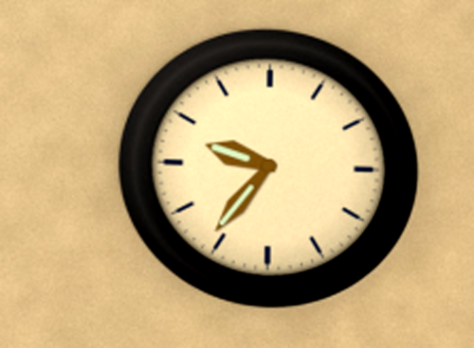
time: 9:36
